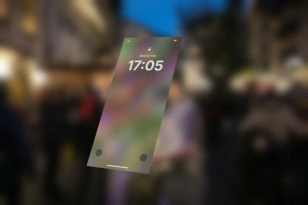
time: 17:05
